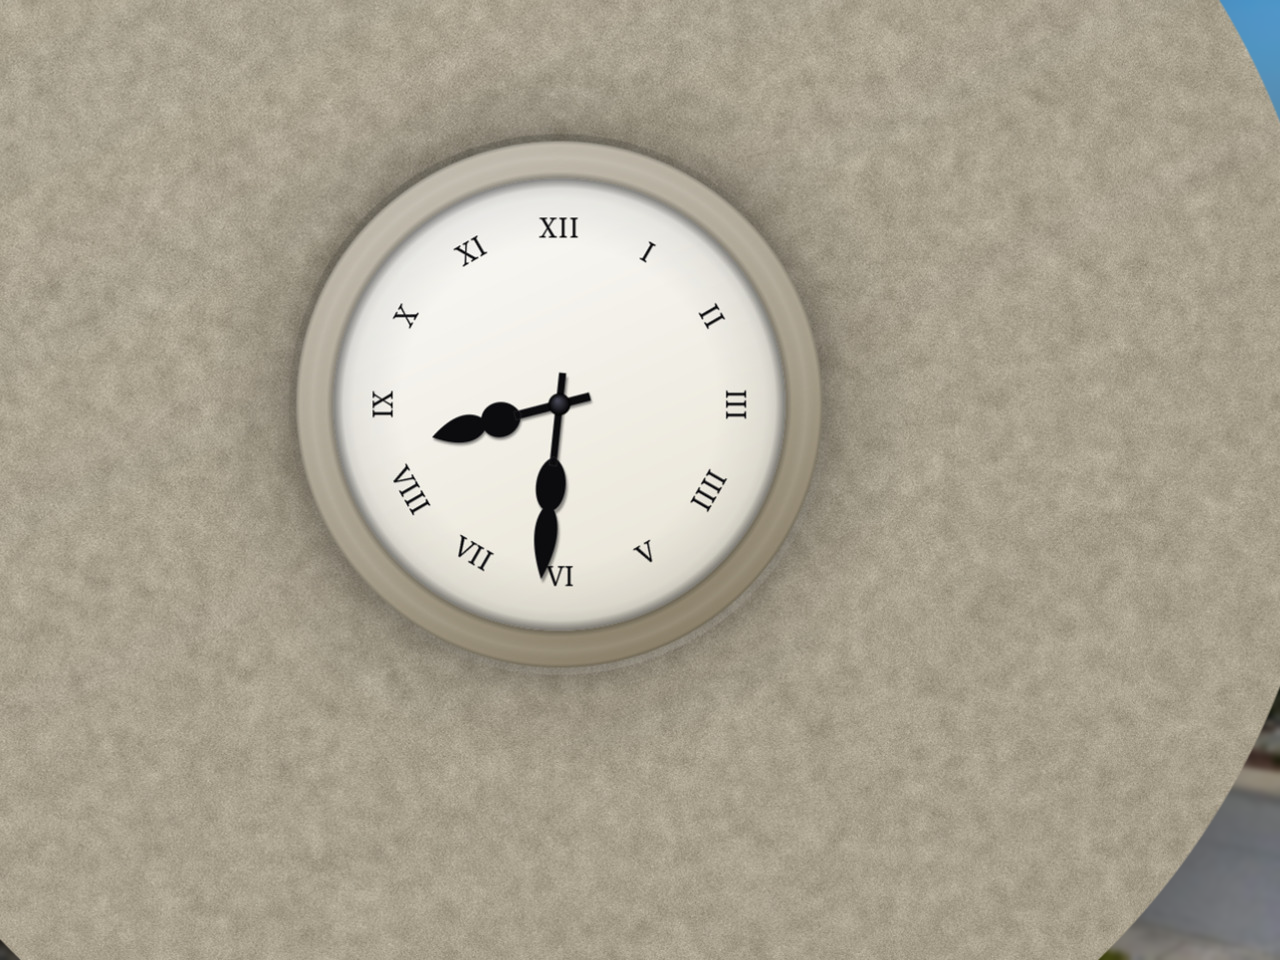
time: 8:31
